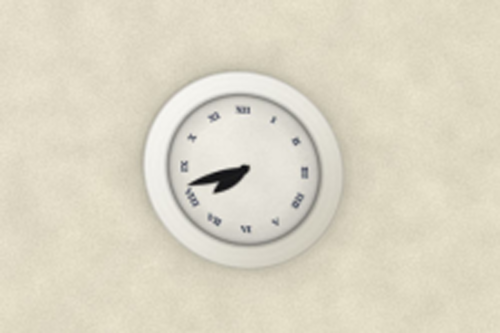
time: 7:42
